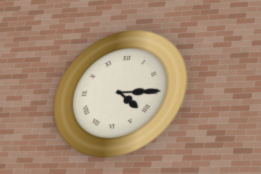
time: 4:15
